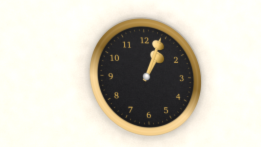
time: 1:04
